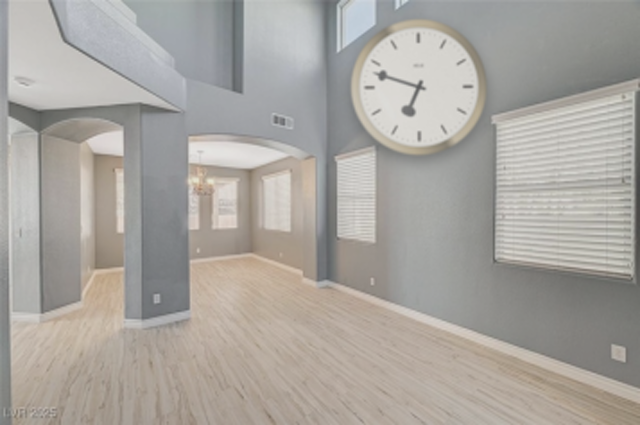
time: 6:48
